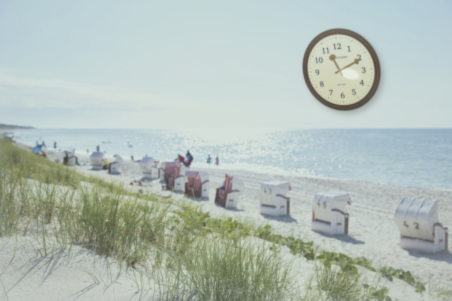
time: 11:11
